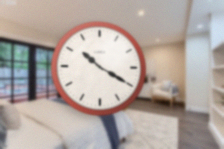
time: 10:20
